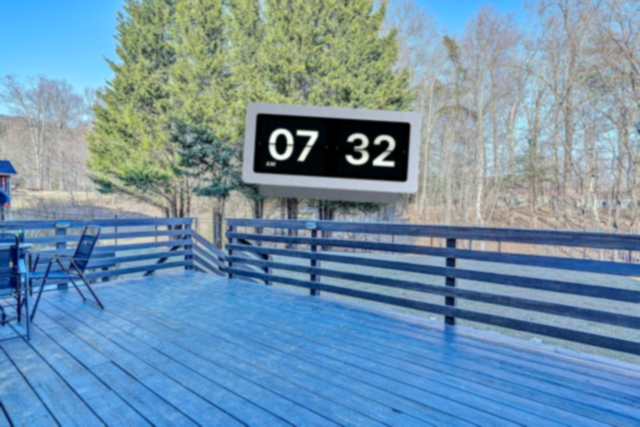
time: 7:32
